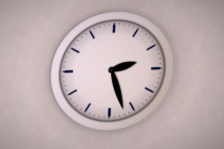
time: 2:27
